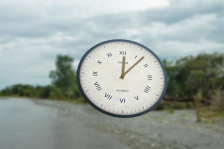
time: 12:07
